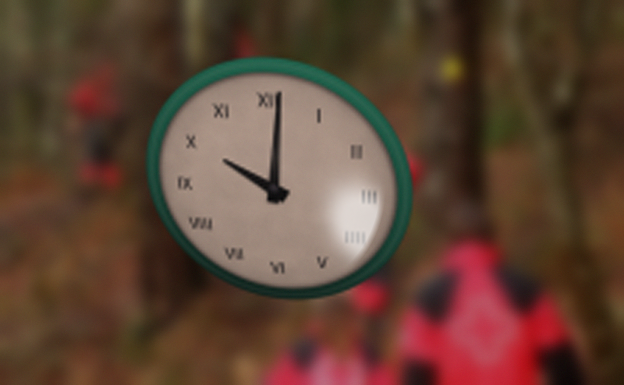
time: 10:01
